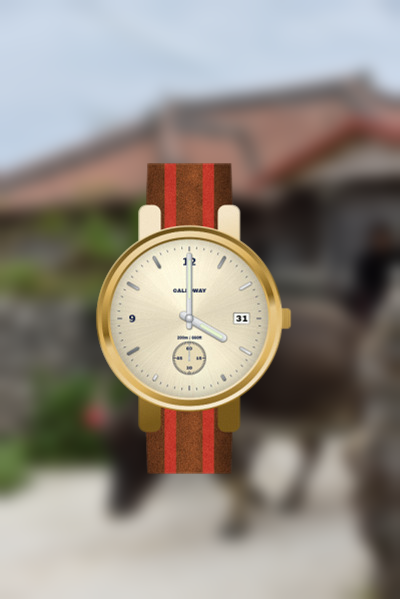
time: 4:00
